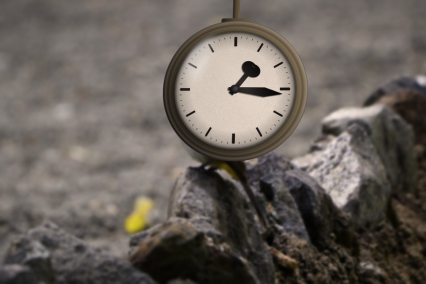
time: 1:16
